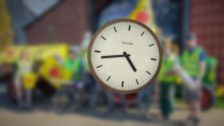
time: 4:43
